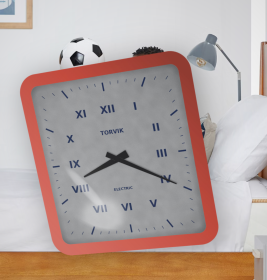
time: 8:20
